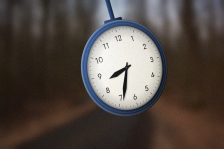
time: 8:34
